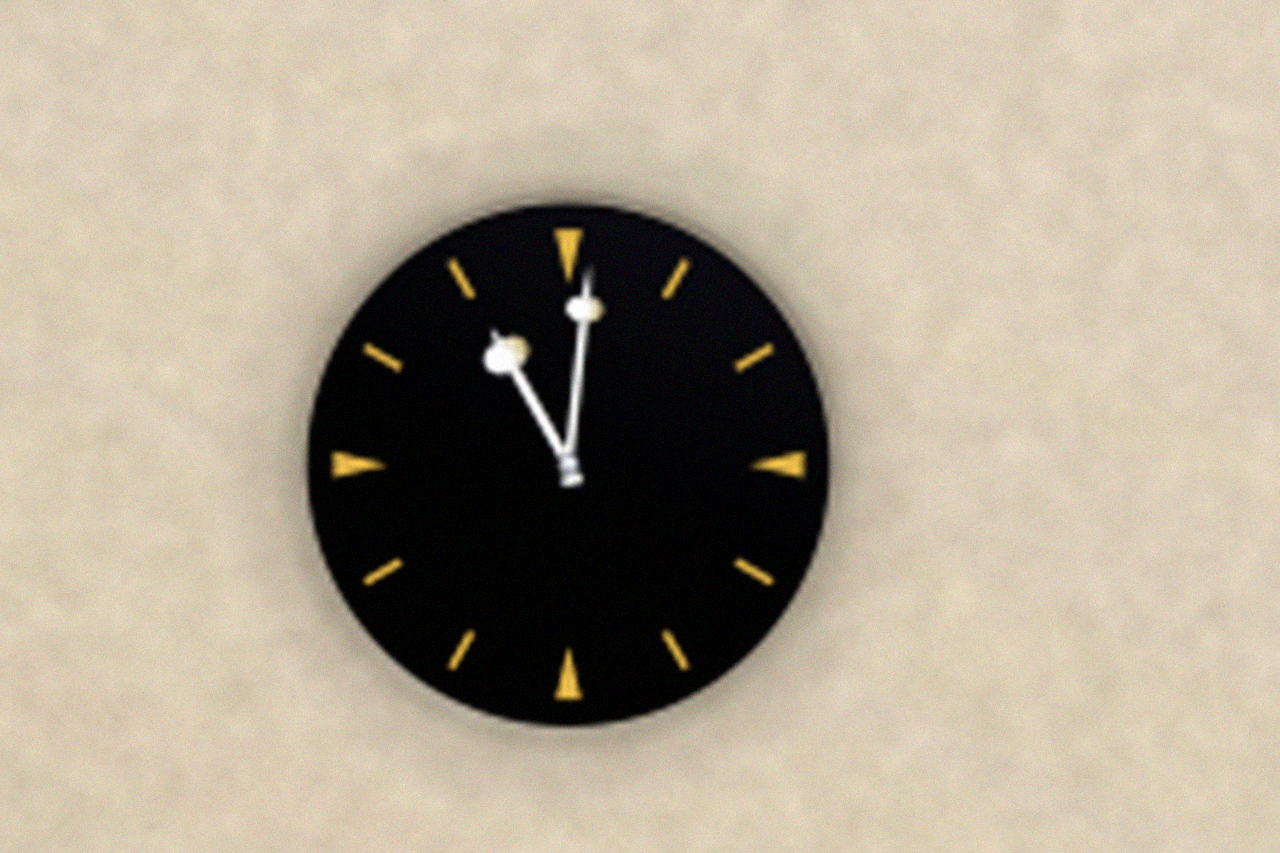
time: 11:01
